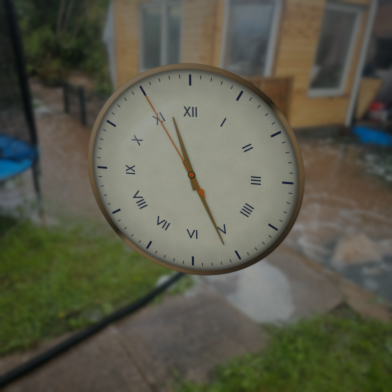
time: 11:25:55
